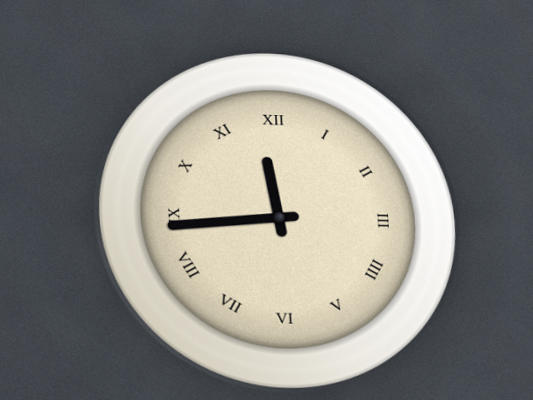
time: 11:44
